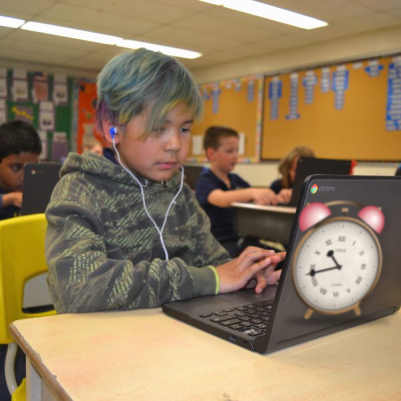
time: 10:43
